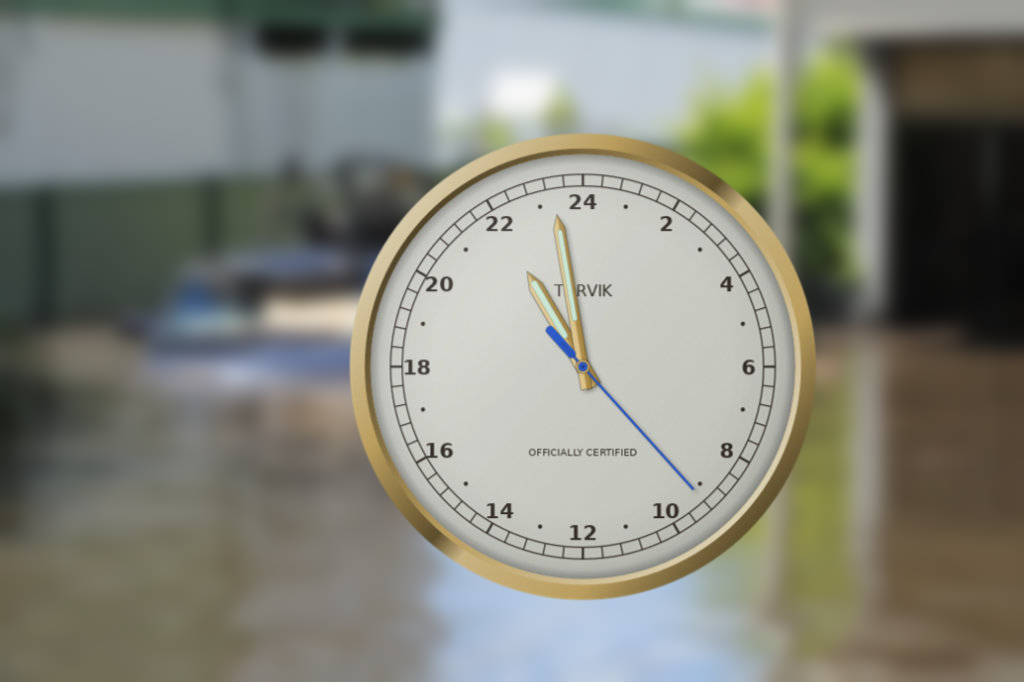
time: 21:58:23
